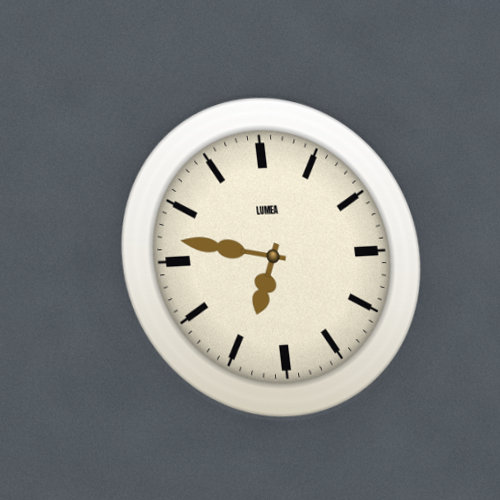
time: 6:47
